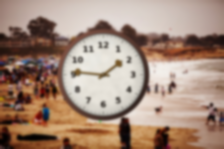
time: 1:46
